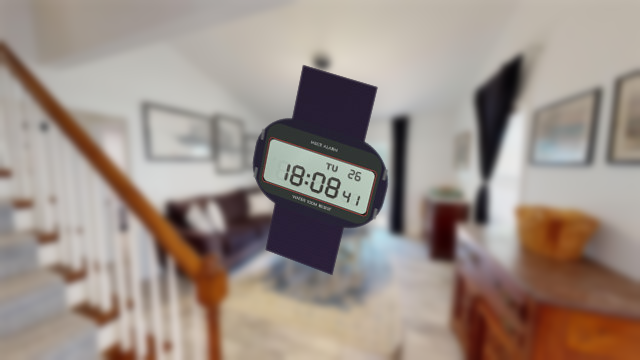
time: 18:08:41
